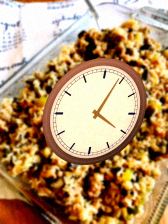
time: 4:04
